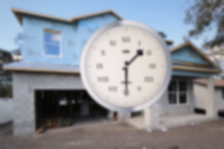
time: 1:30
